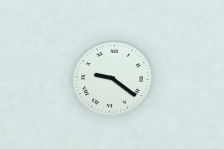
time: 9:21
